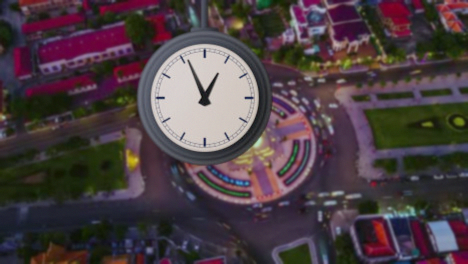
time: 12:56
